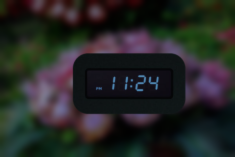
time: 11:24
